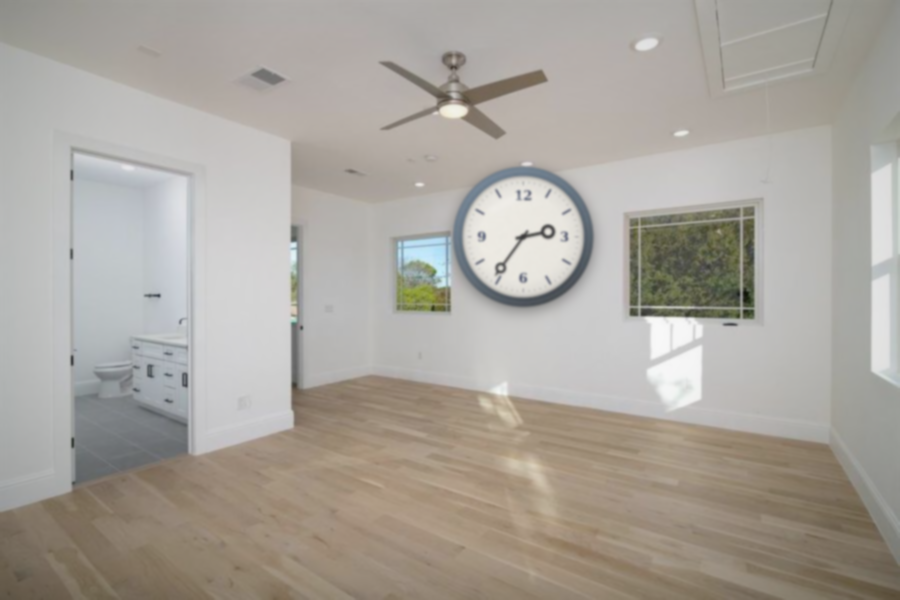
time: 2:36
